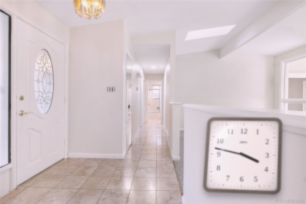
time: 3:47
